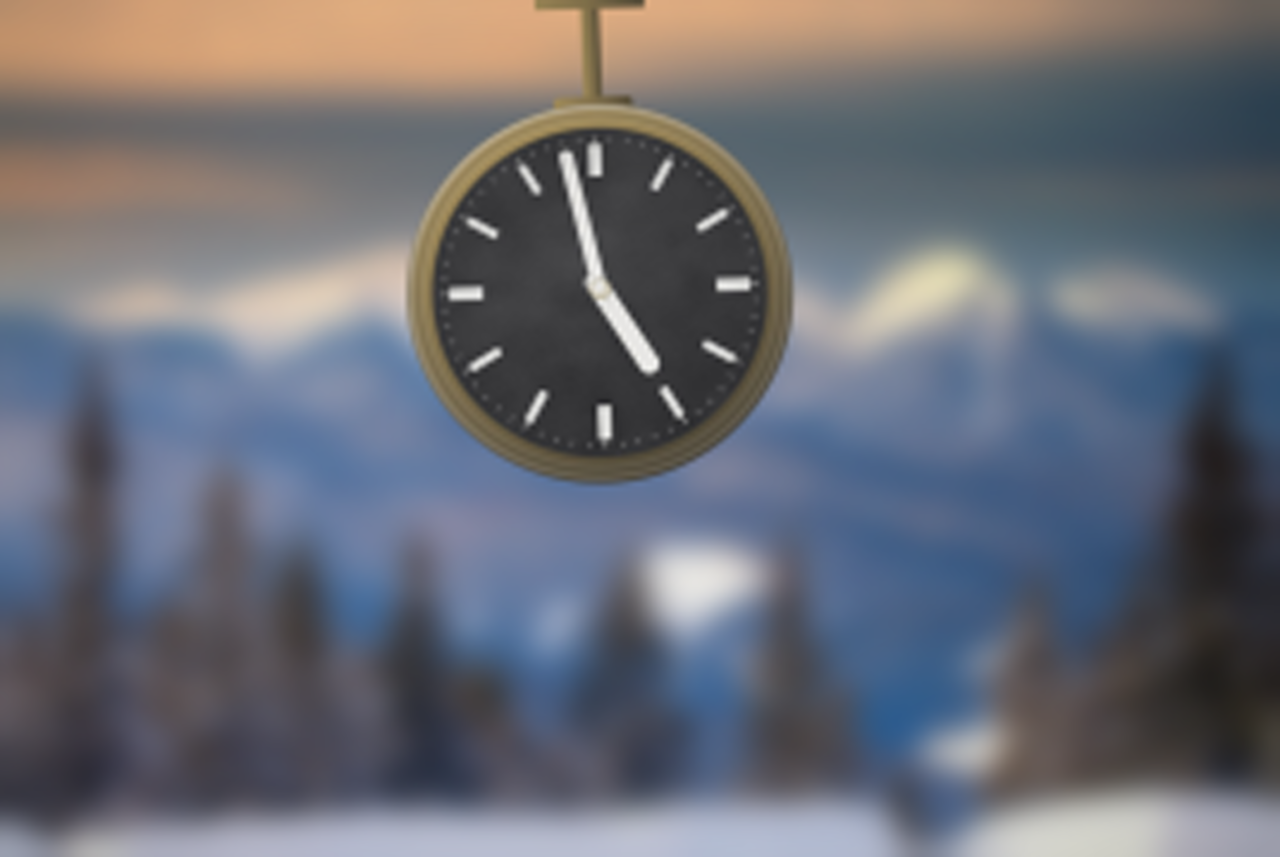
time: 4:58
